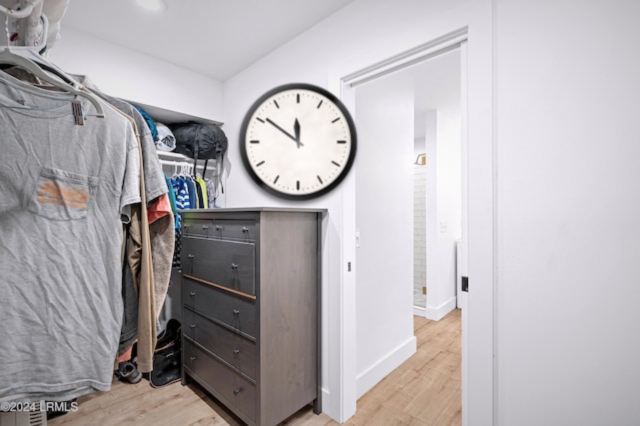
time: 11:51
